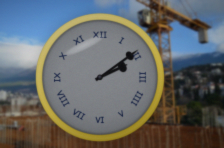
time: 2:09
